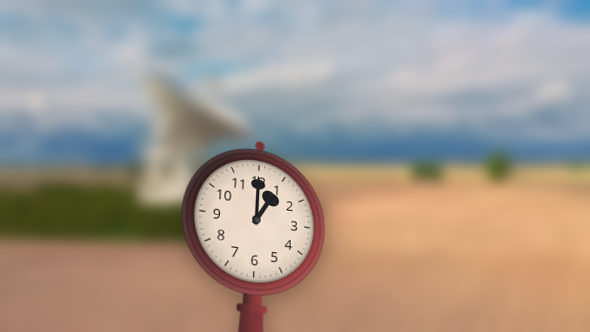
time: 1:00
